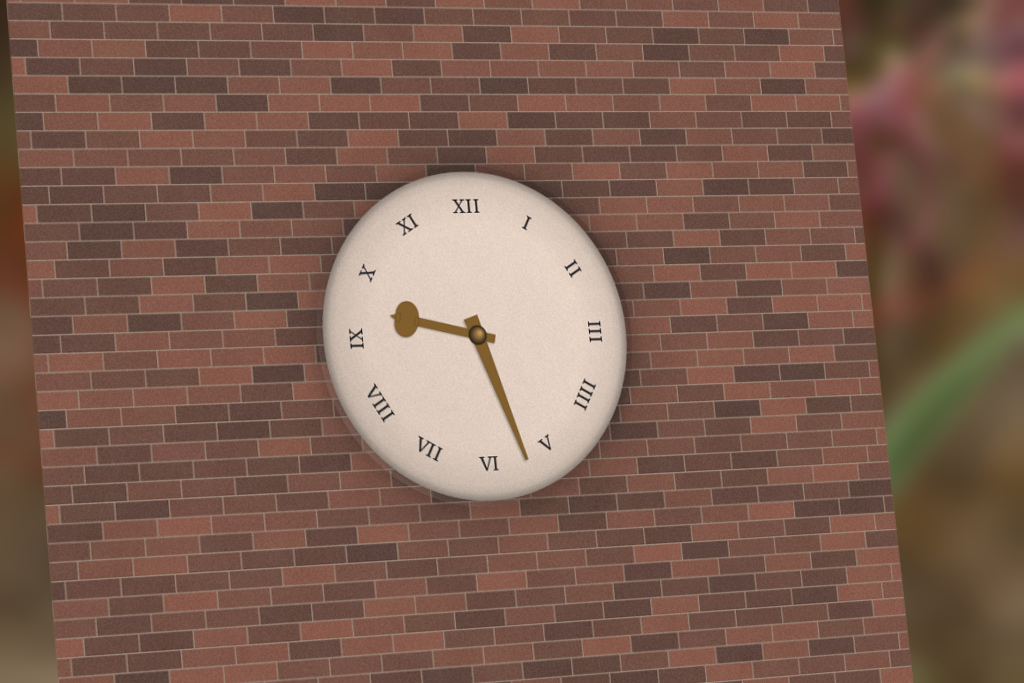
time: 9:27
